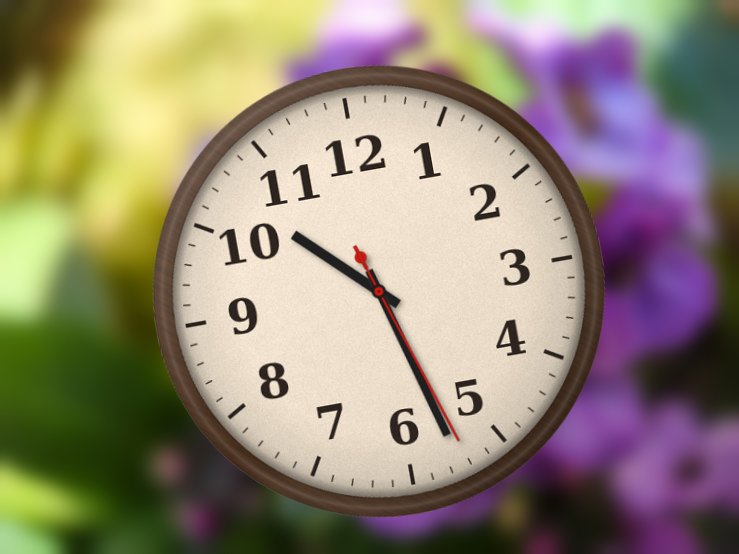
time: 10:27:27
